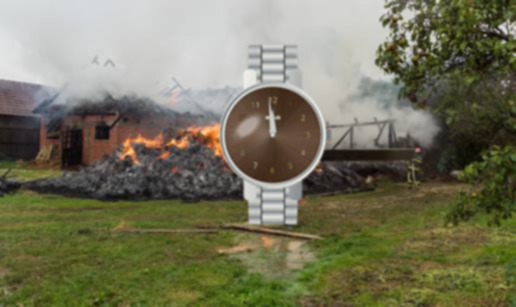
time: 11:59
